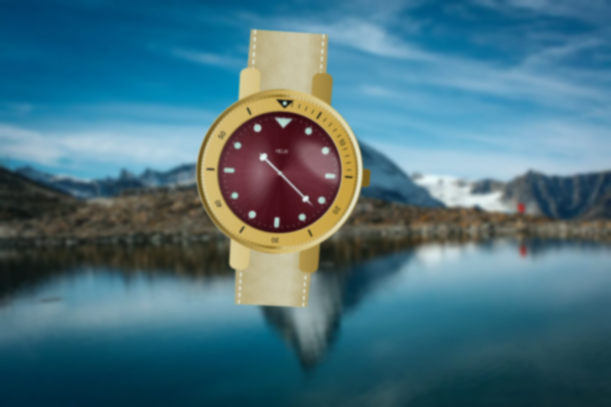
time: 10:22
